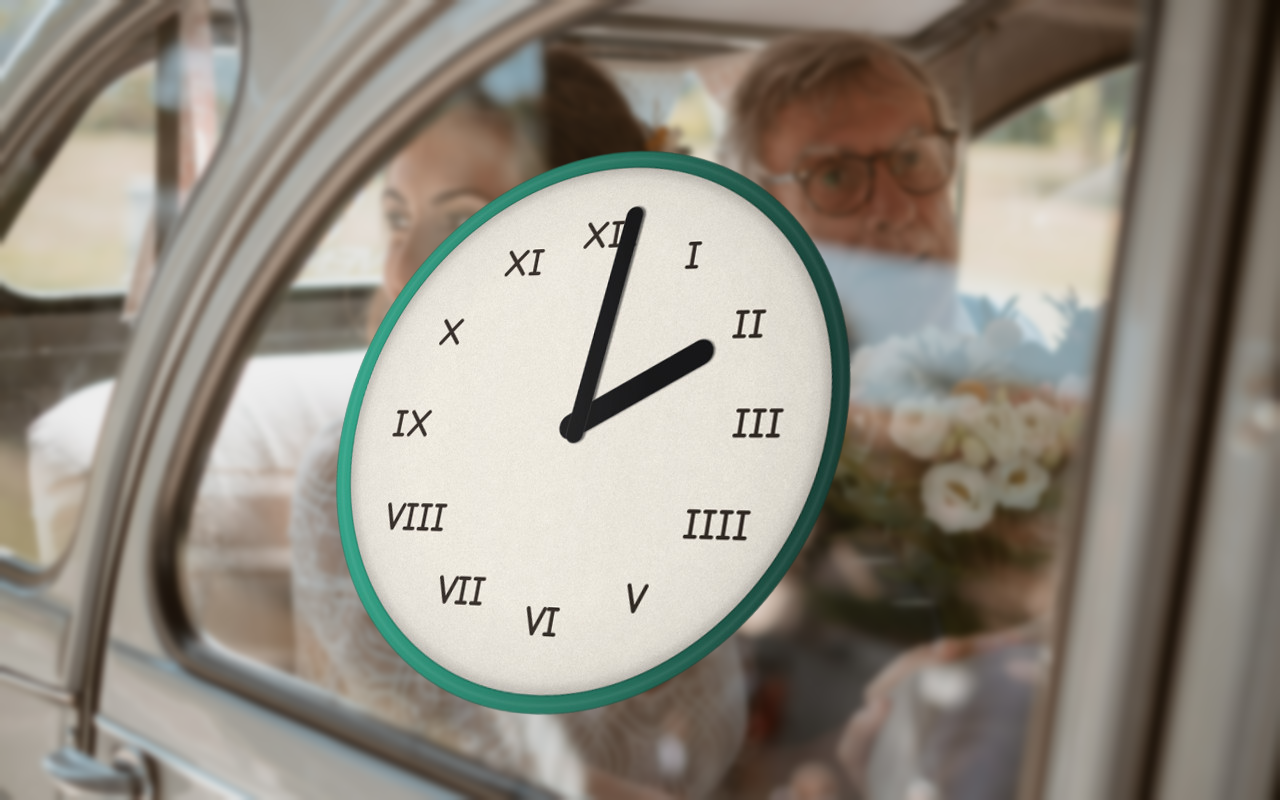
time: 2:01
